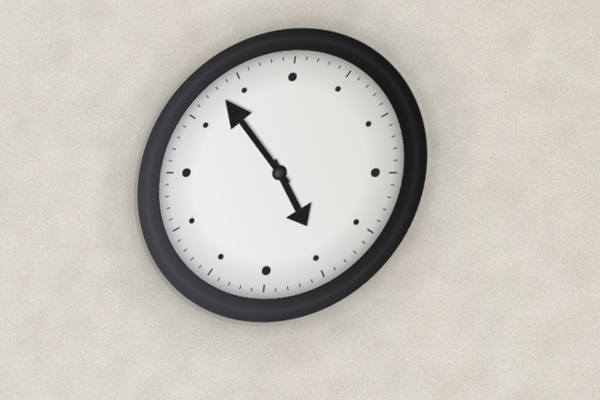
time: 4:53
